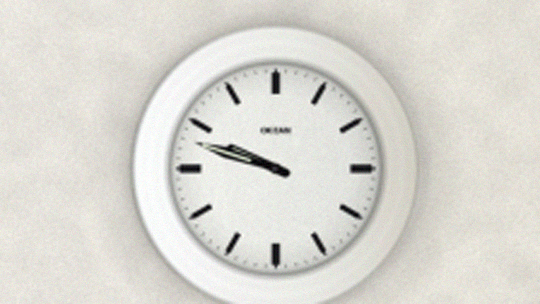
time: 9:48
